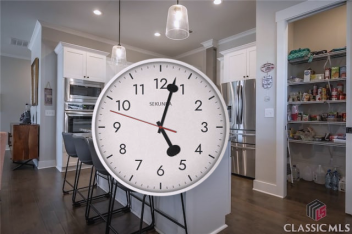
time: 5:02:48
